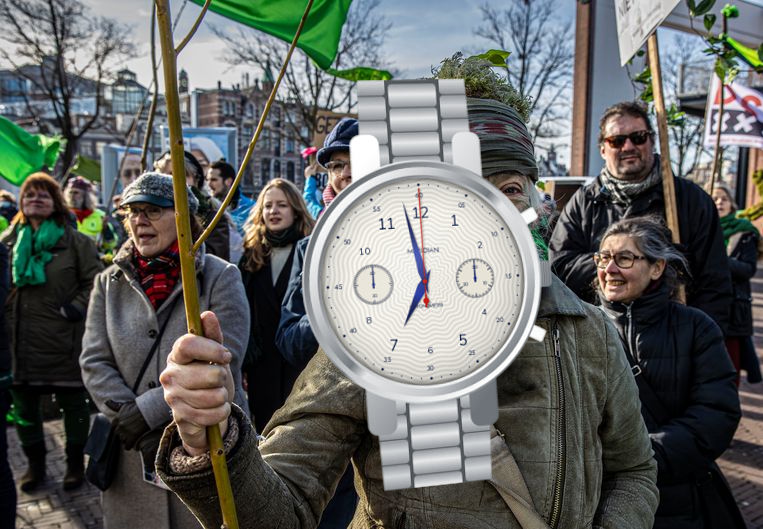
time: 6:58
